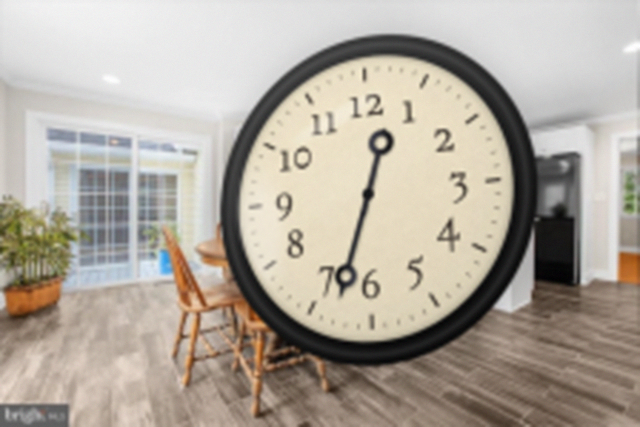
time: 12:33
